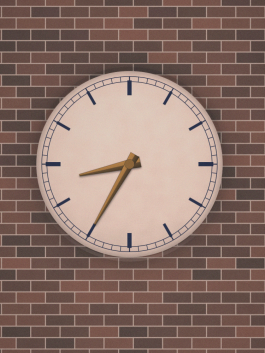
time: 8:35
